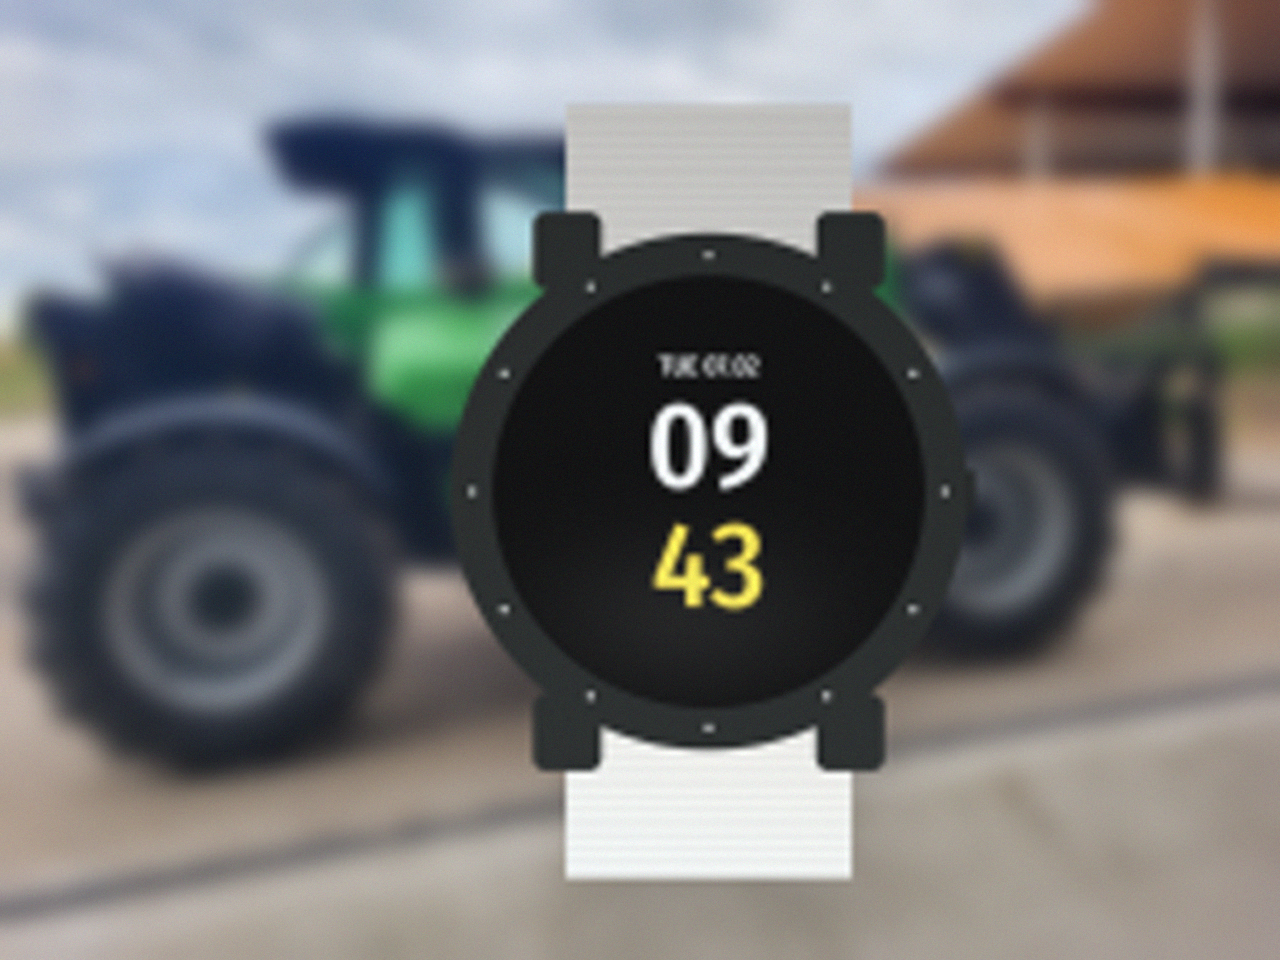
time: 9:43
